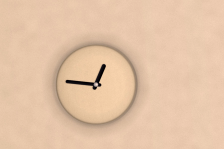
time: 12:46
